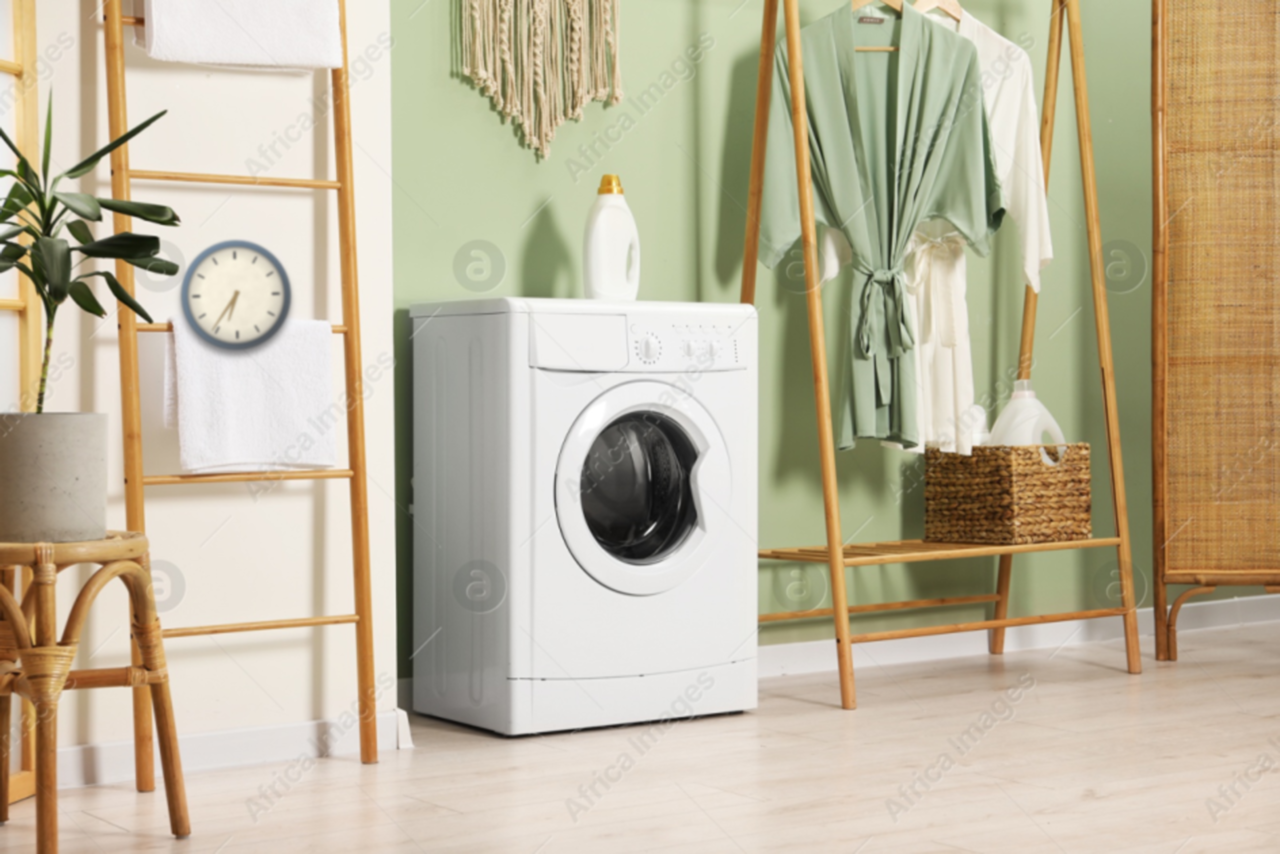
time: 6:36
